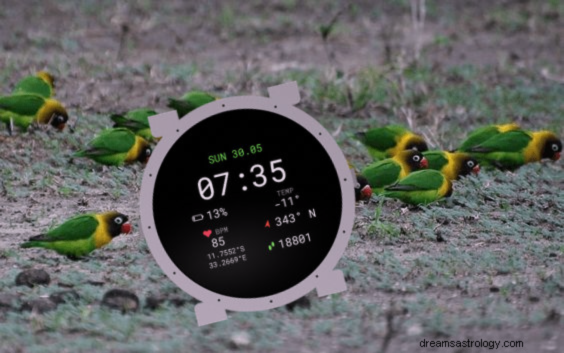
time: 7:35
